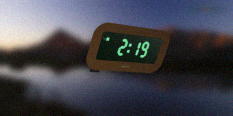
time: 2:19
